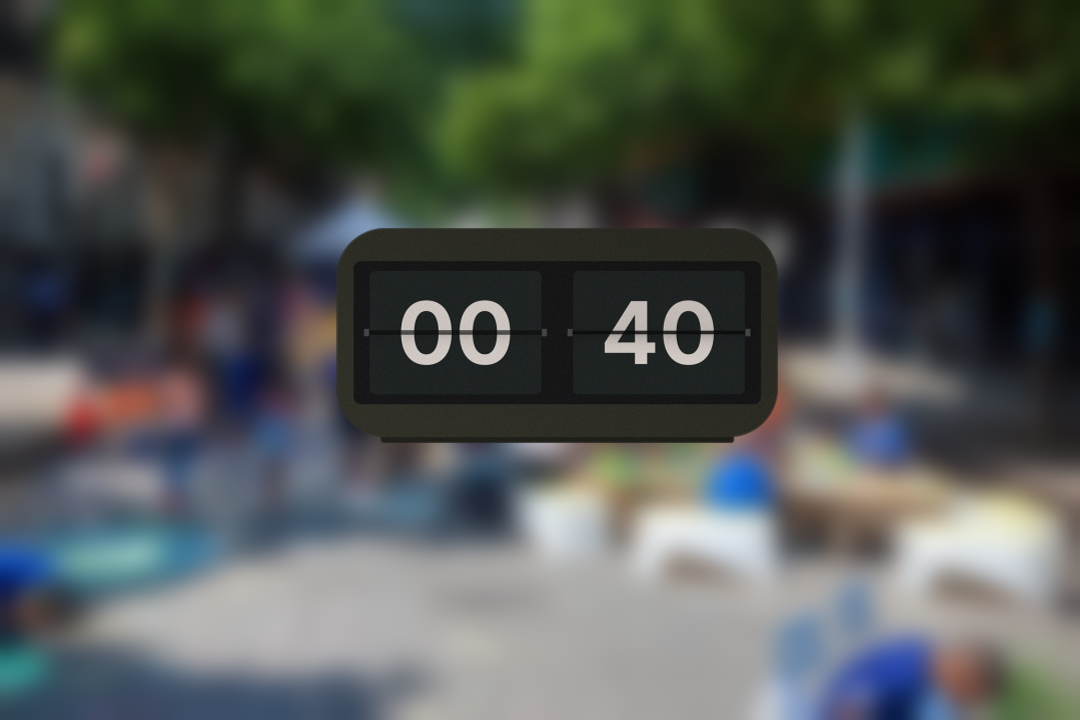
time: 0:40
